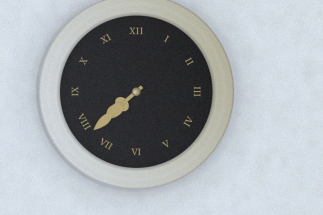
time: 7:38
